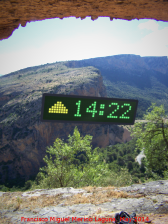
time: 14:22
